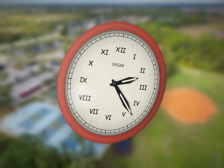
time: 2:23
